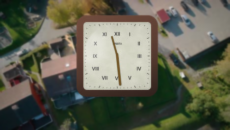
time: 11:29
